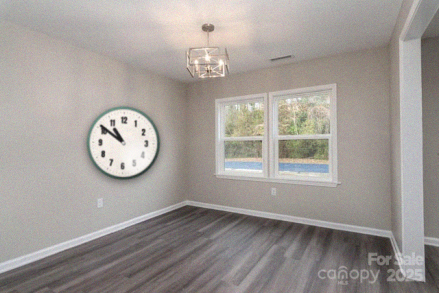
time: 10:51
